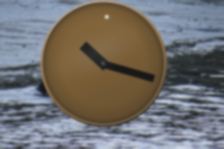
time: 10:17
